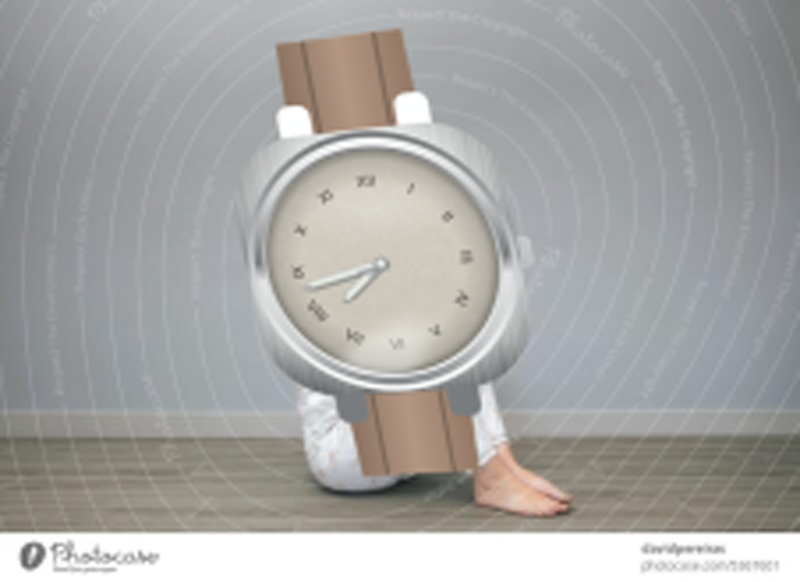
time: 7:43
